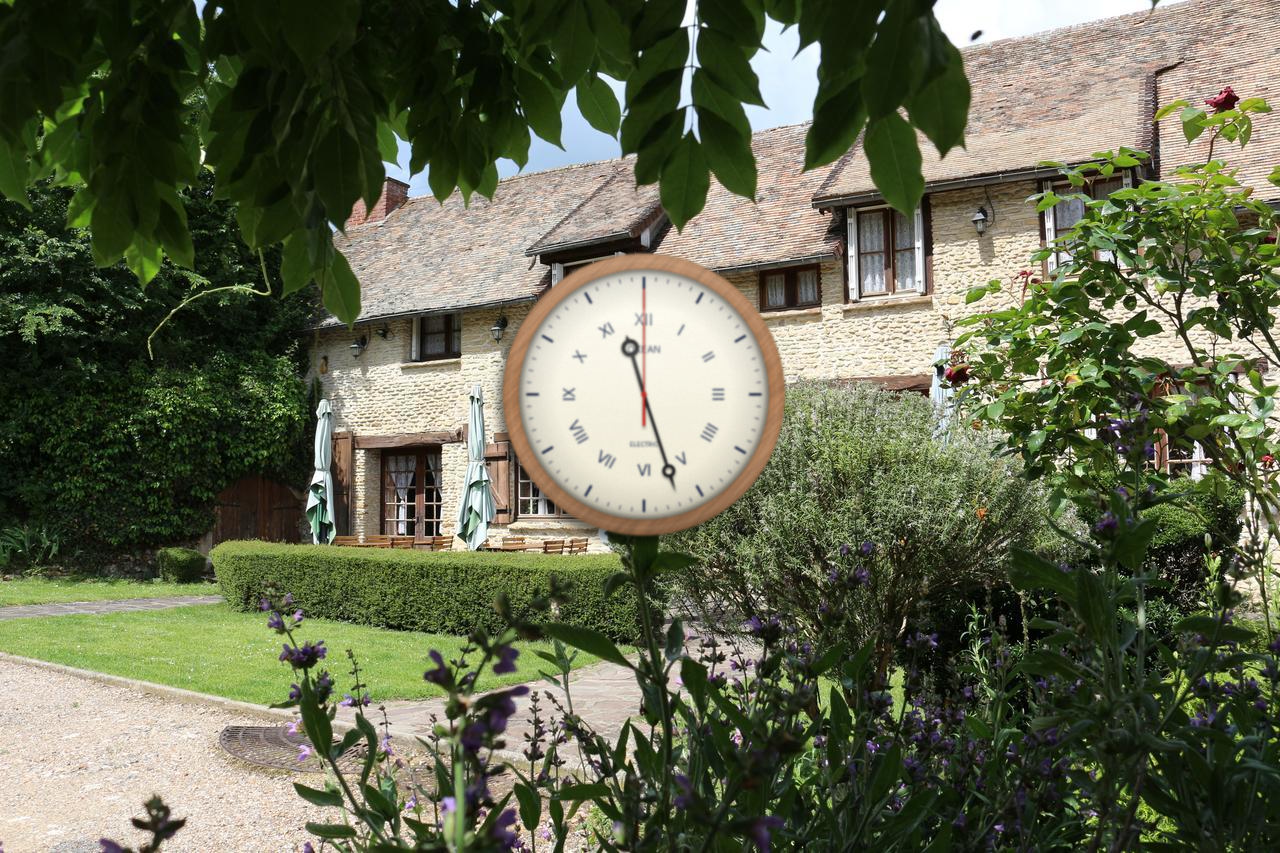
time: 11:27:00
